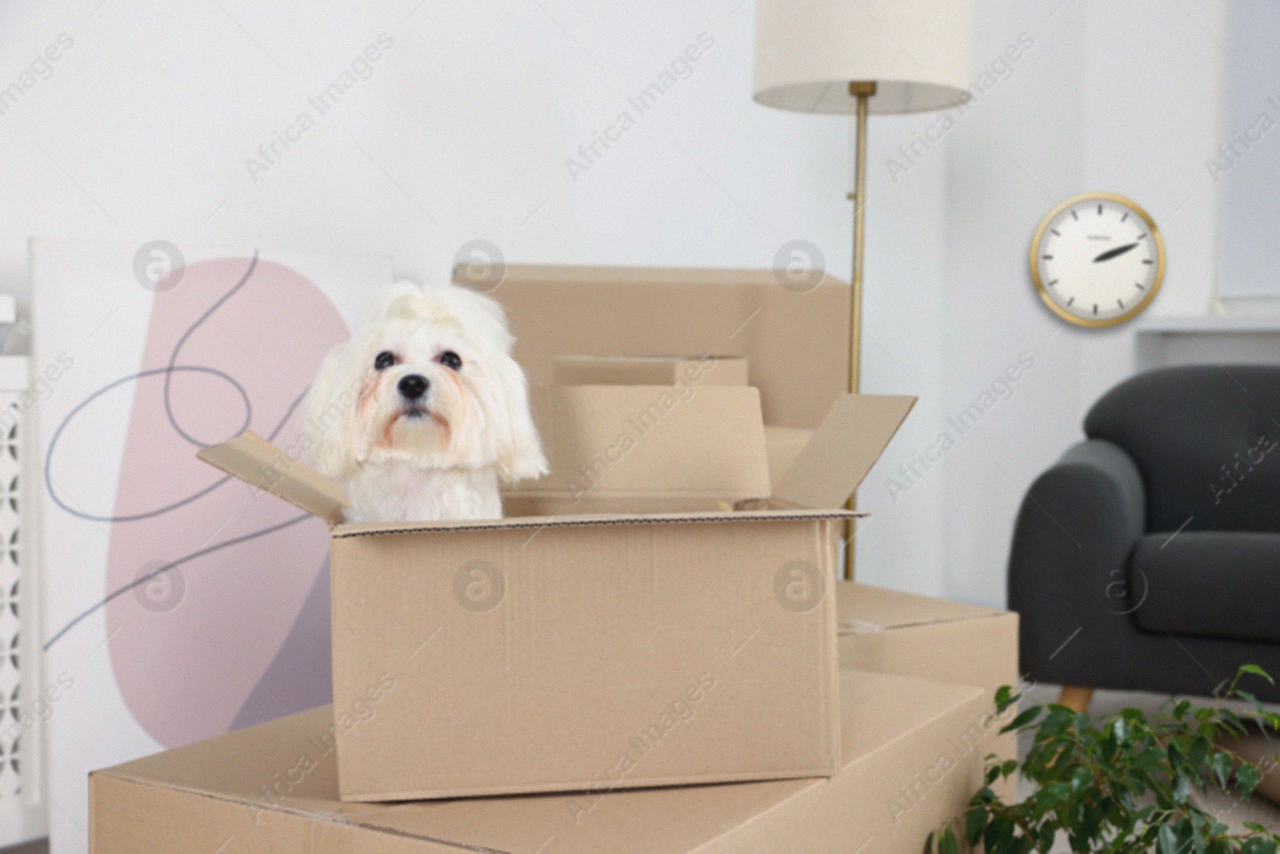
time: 2:11
